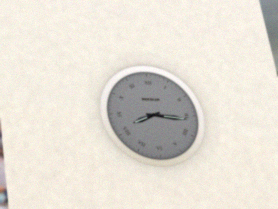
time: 8:16
